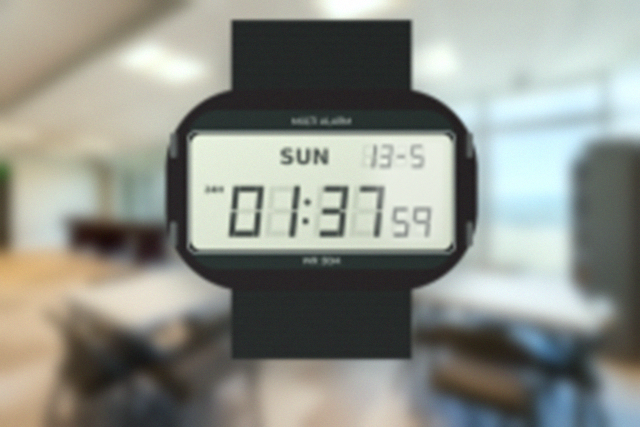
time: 1:37:59
